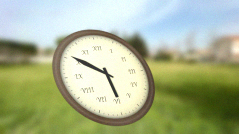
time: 5:51
